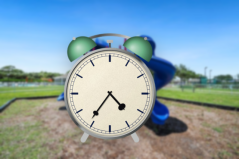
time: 4:36
